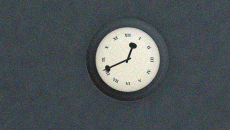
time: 12:41
